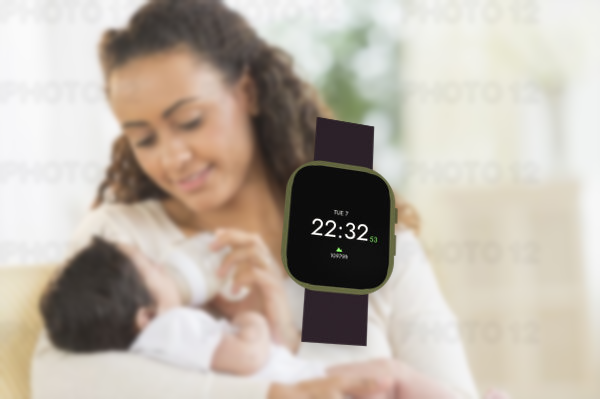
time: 22:32:53
